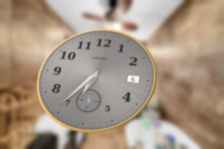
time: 6:36
